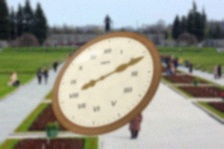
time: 8:11
